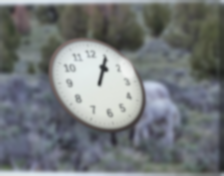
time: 1:05
